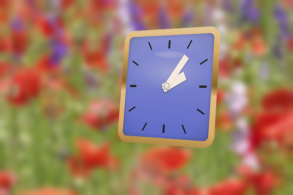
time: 2:06
